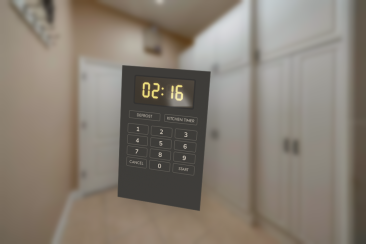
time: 2:16
